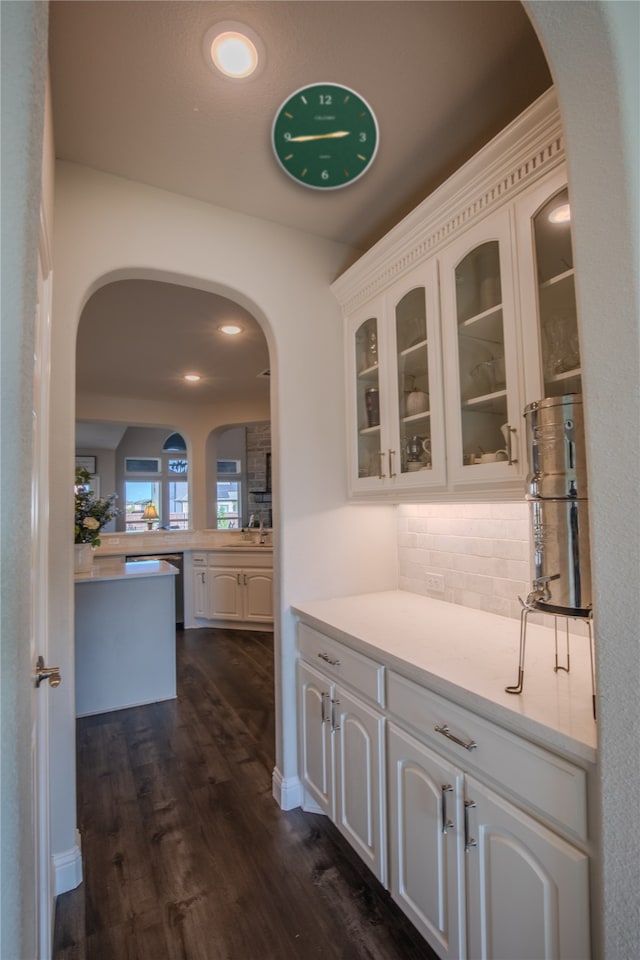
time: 2:44
